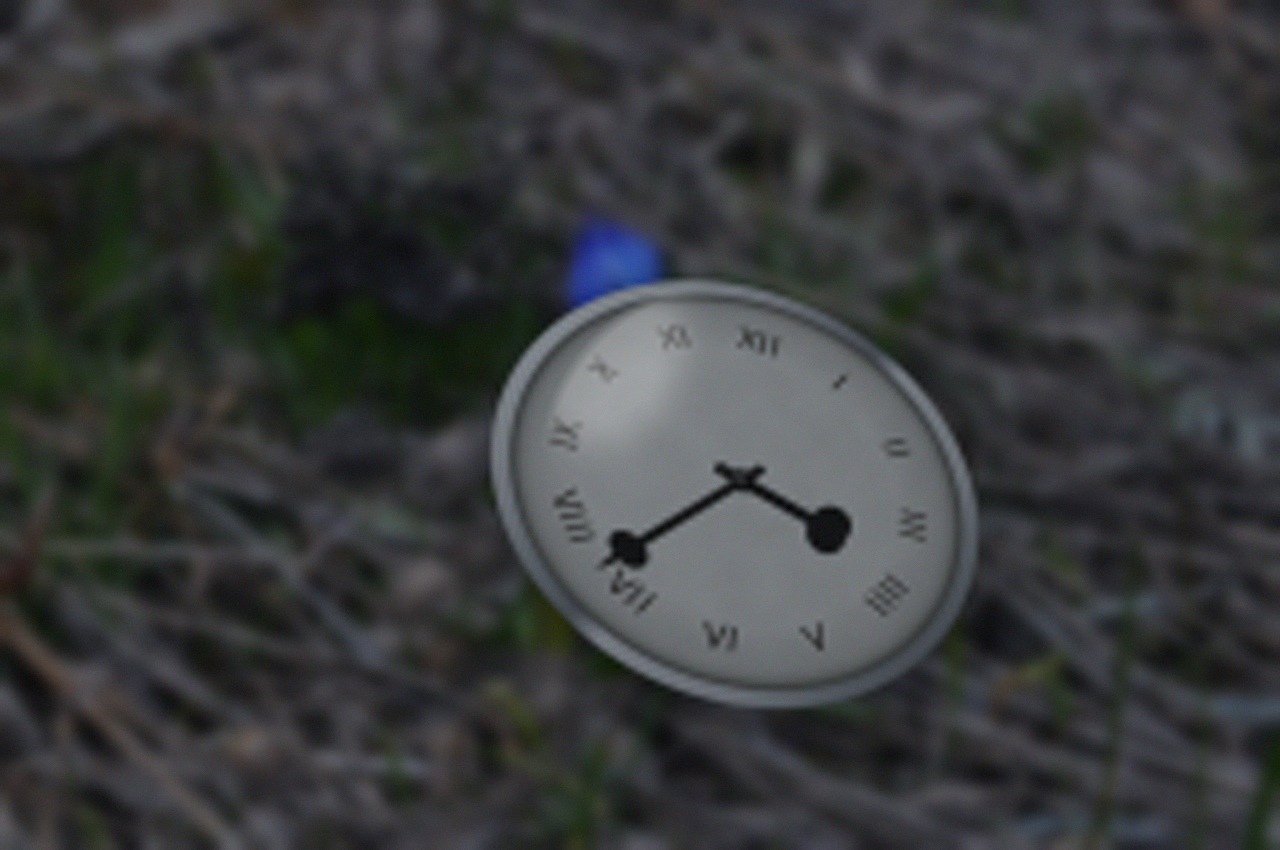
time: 3:37
